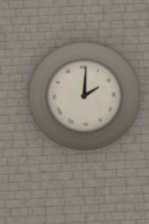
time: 2:01
